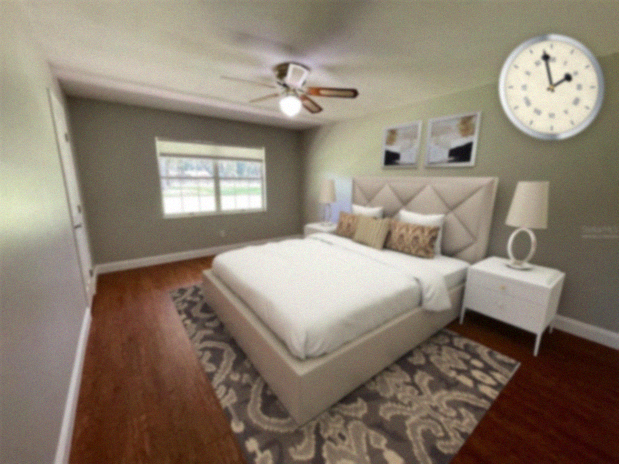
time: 1:58
